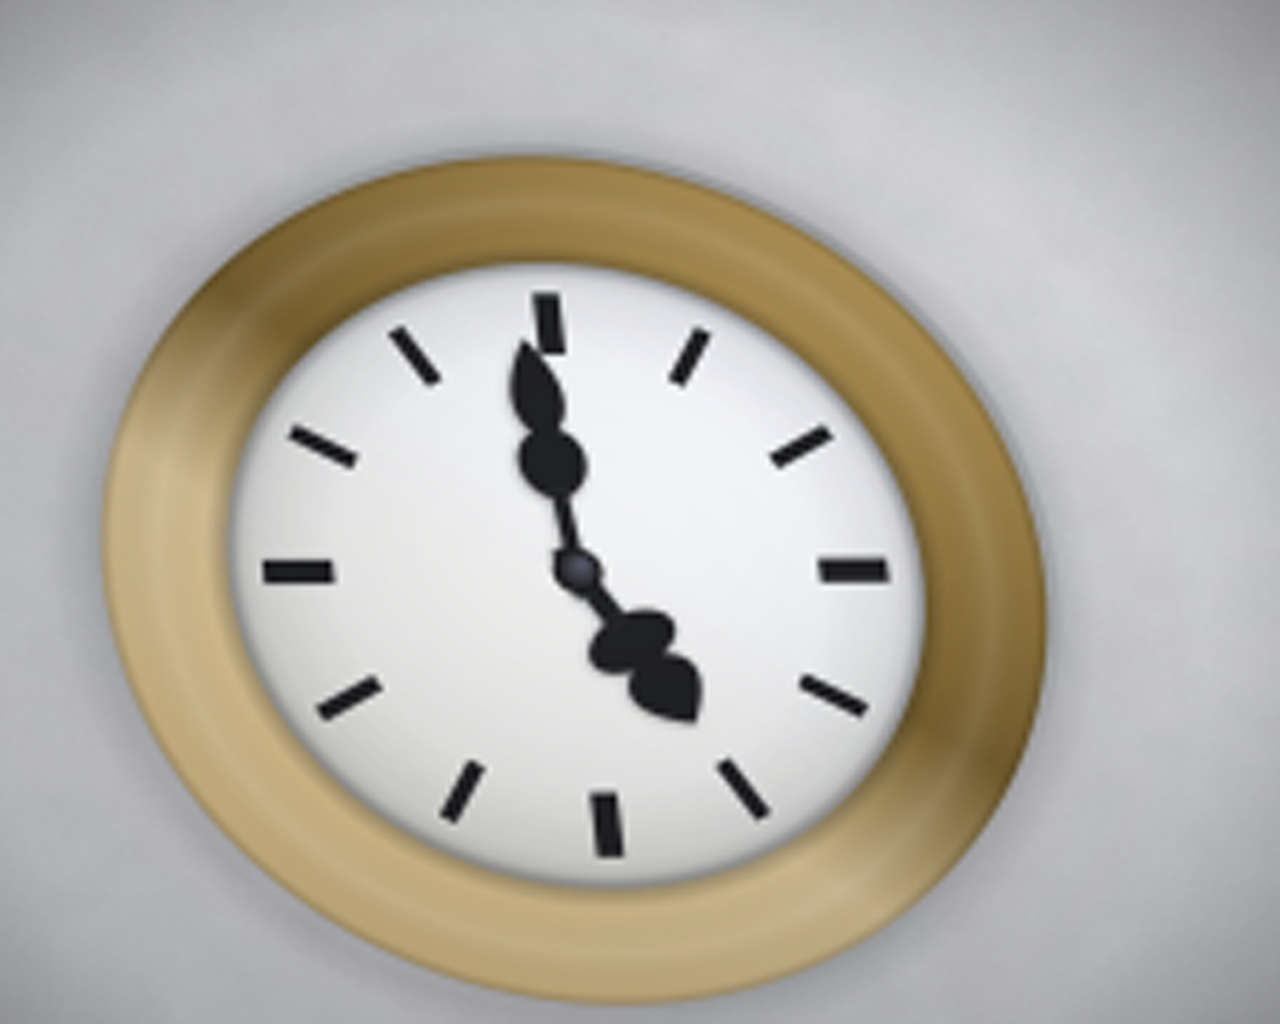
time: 4:59
